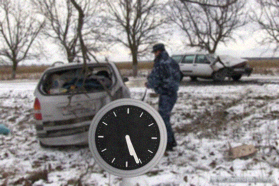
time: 5:26
